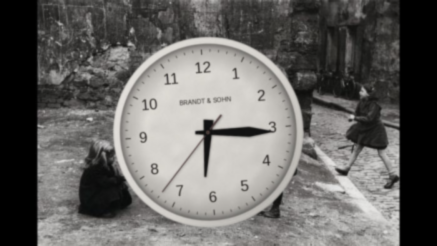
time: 6:15:37
